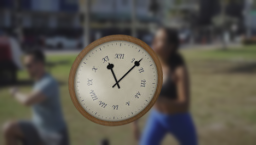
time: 11:07
